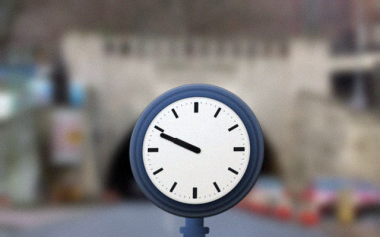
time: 9:49
